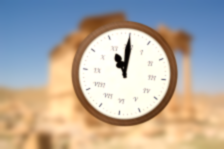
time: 11:00
